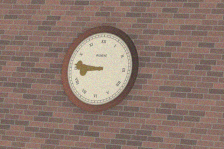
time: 8:46
